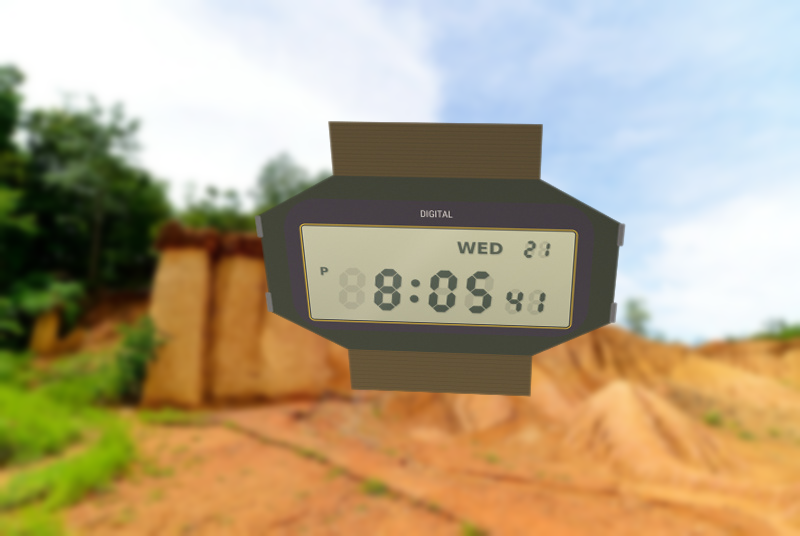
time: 8:05:41
